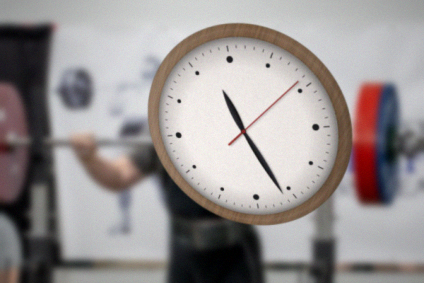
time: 11:26:09
